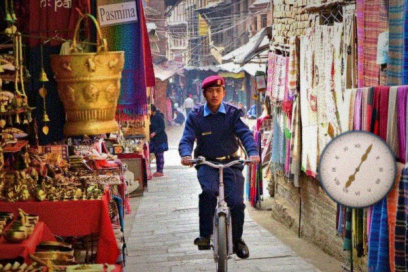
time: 7:05
